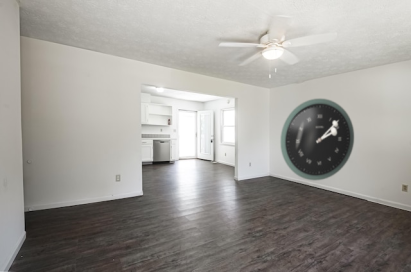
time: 2:08
